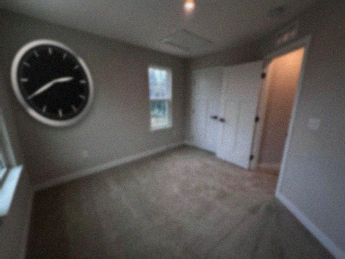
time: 2:40
